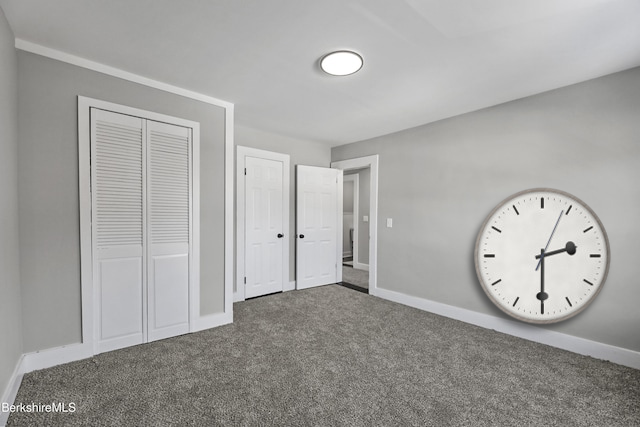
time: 2:30:04
